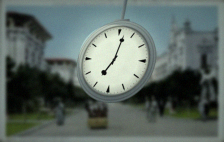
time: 7:02
